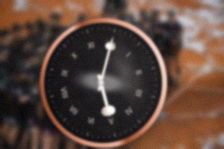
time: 5:00
